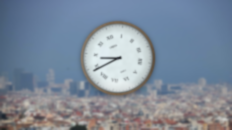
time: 9:44
